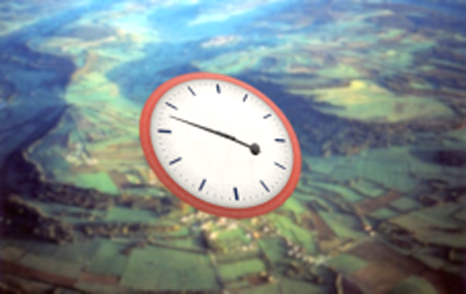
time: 3:48
